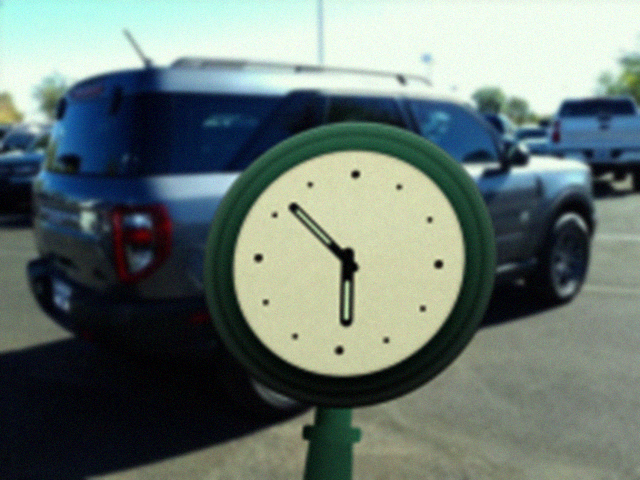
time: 5:52
